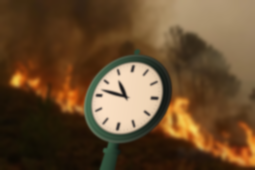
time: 10:47
